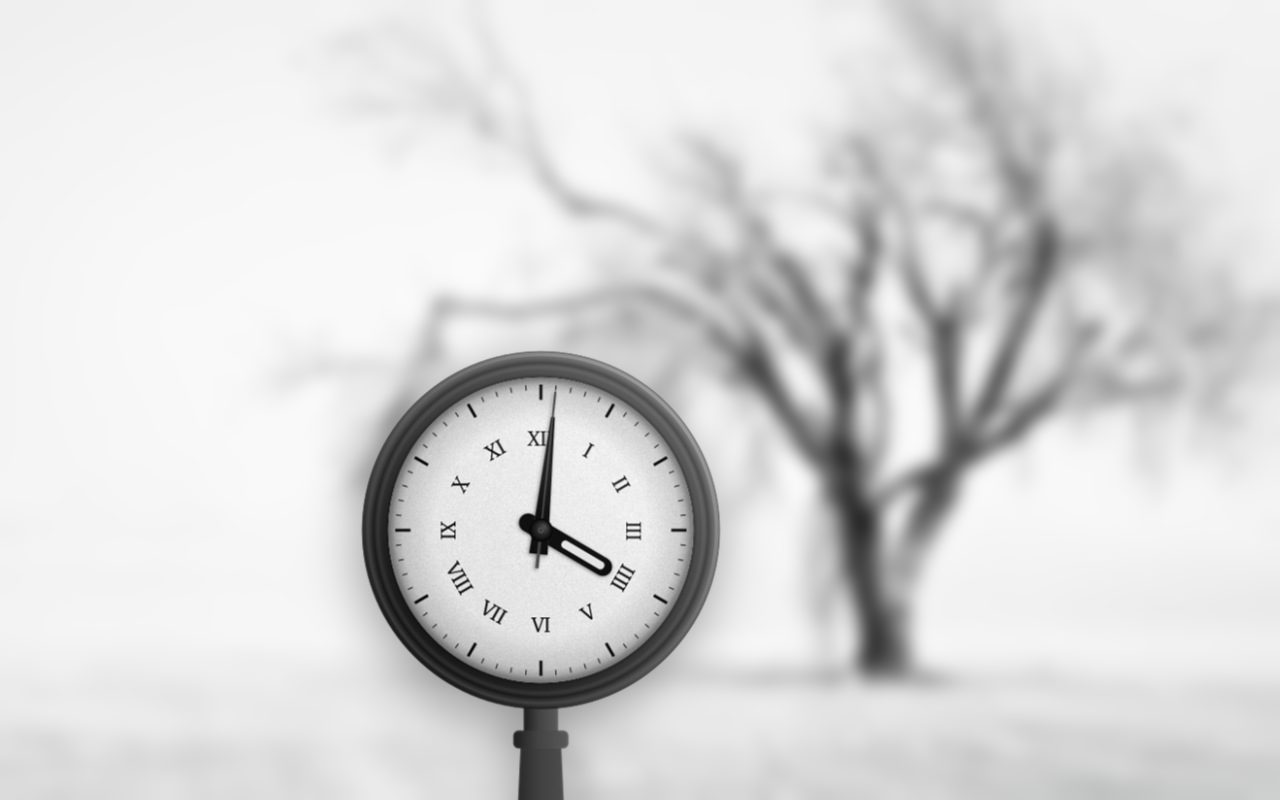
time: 4:01:01
